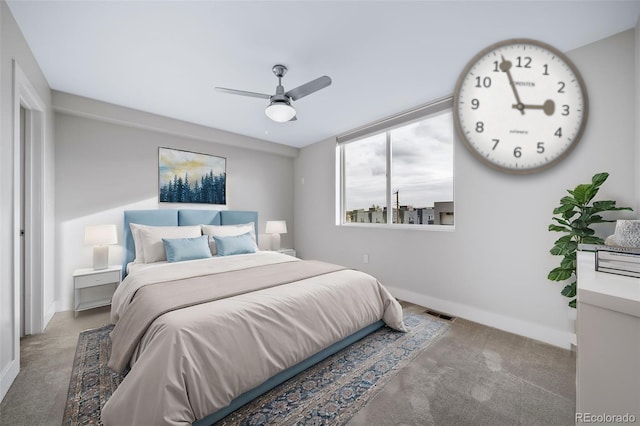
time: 2:56
